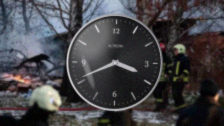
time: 3:41
